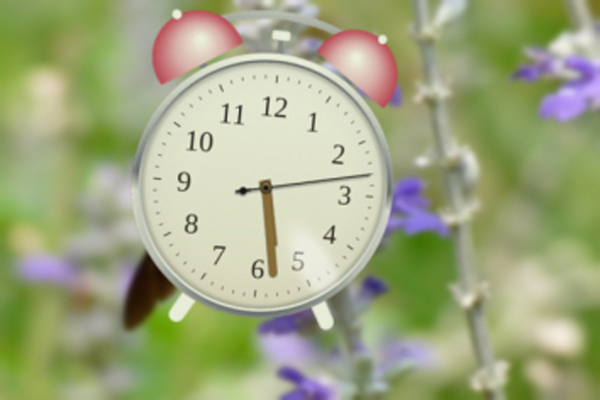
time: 5:28:13
